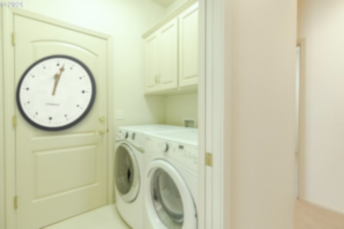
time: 12:02
